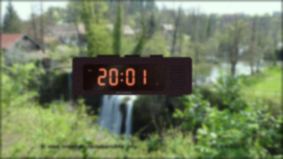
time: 20:01
